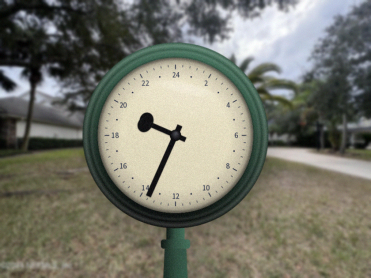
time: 19:34
